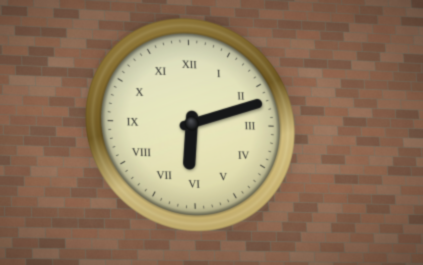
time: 6:12
